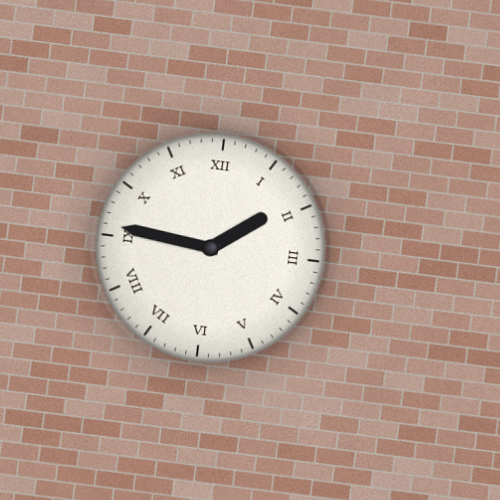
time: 1:46
